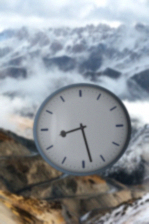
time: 8:28
